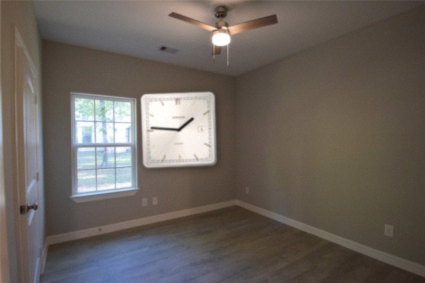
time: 1:46
